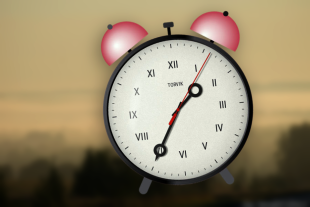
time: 1:35:06
